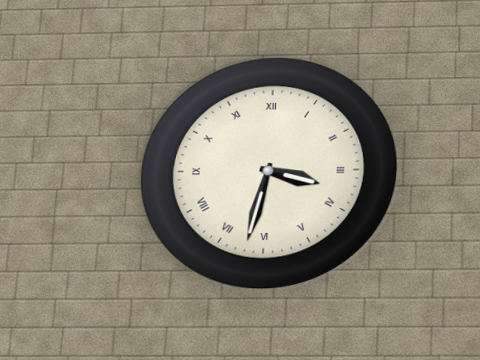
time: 3:32
